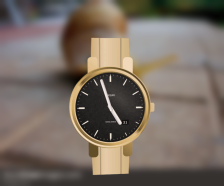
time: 4:57
